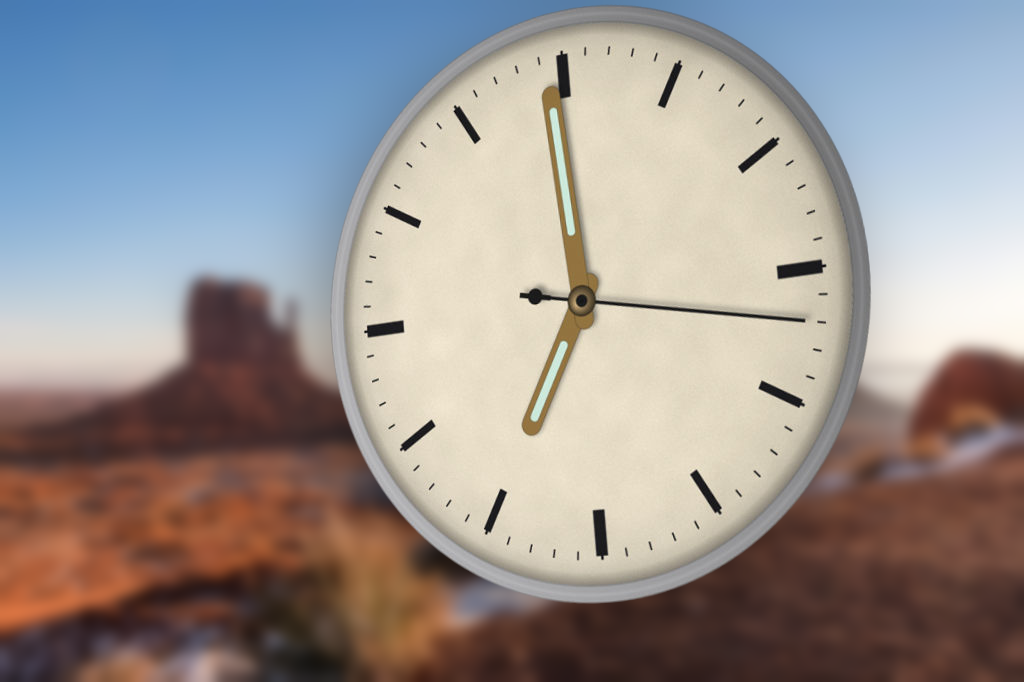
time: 6:59:17
